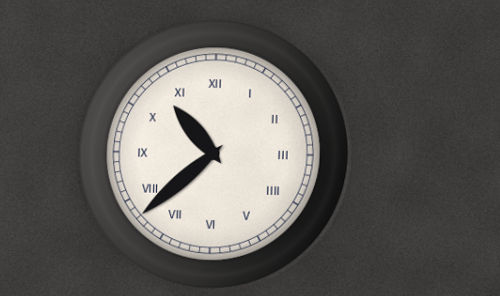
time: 10:38
